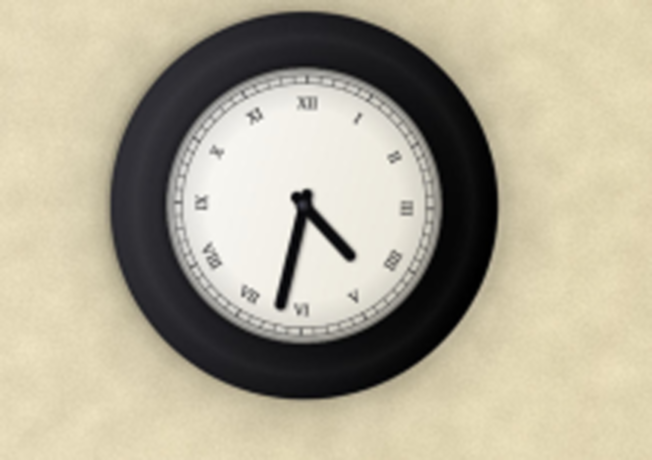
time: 4:32
